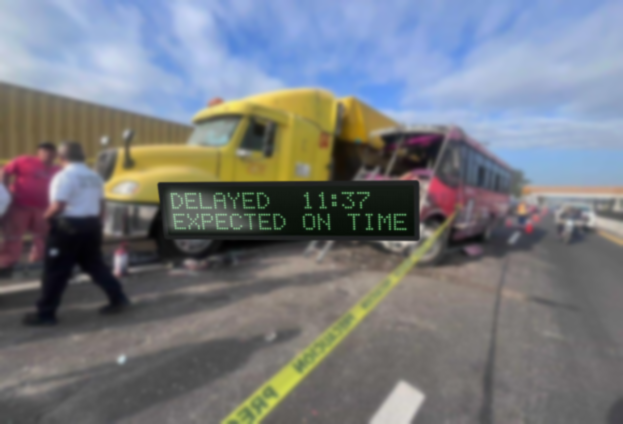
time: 11:37
